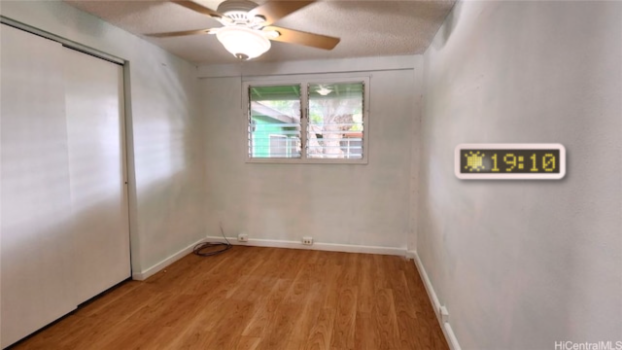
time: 19:10
